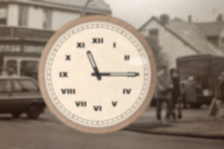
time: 11:15
